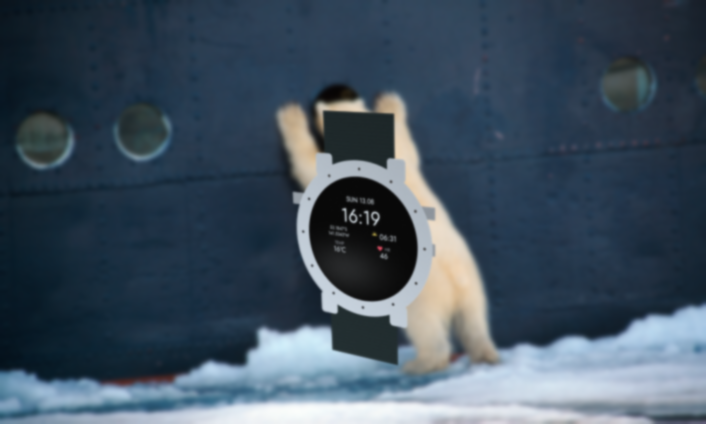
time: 16:19
